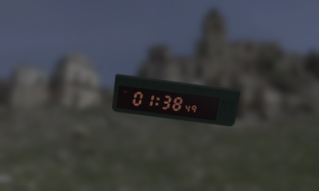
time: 1:38:49
